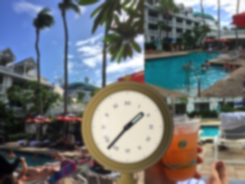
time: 1:37
